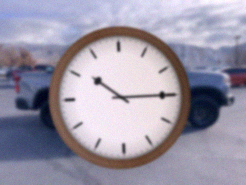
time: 10:15
